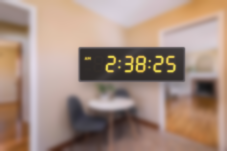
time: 2:38:25
